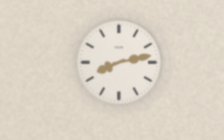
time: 8:13
